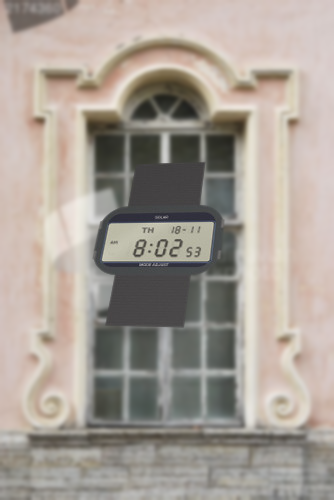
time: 8:02:53
